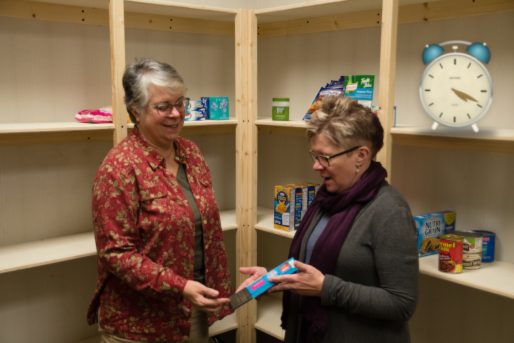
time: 4:19
